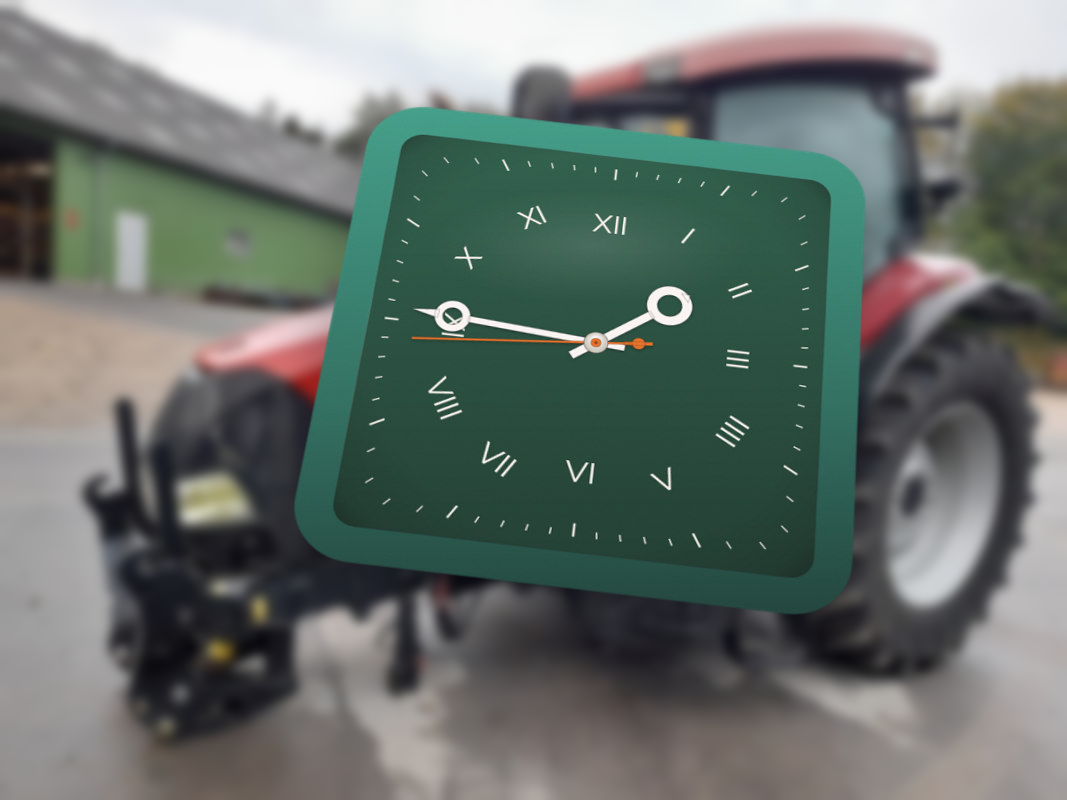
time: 1:45:44
